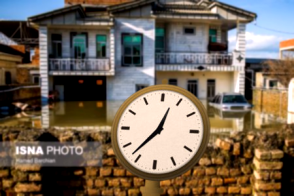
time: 12:37
